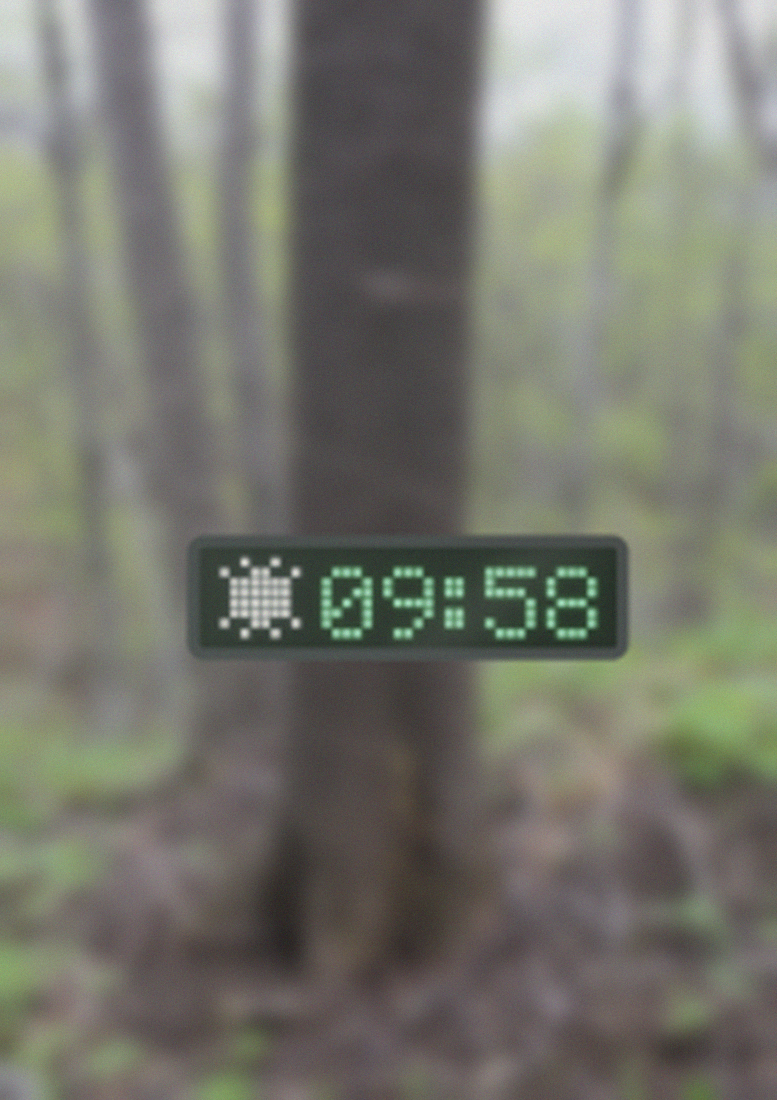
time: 9:58
